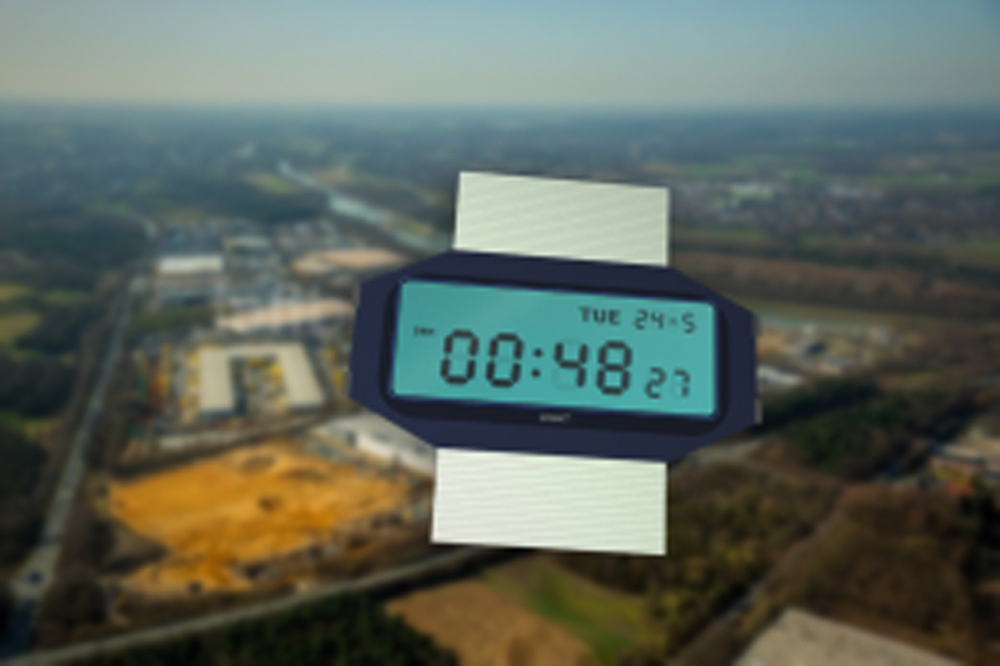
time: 0:48:27
